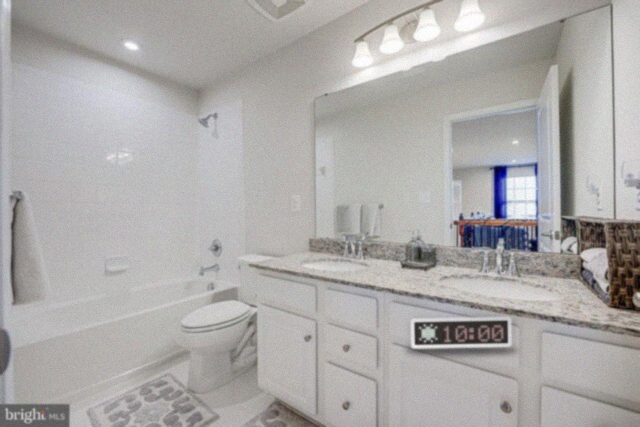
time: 10:00
